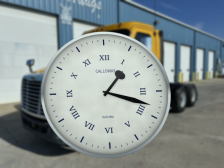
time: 1:18
